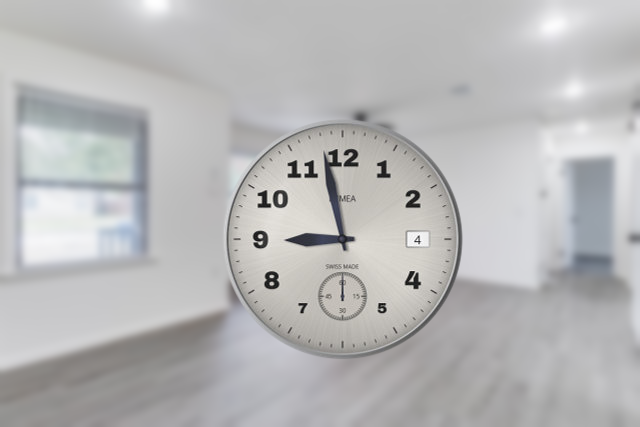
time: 8:58
